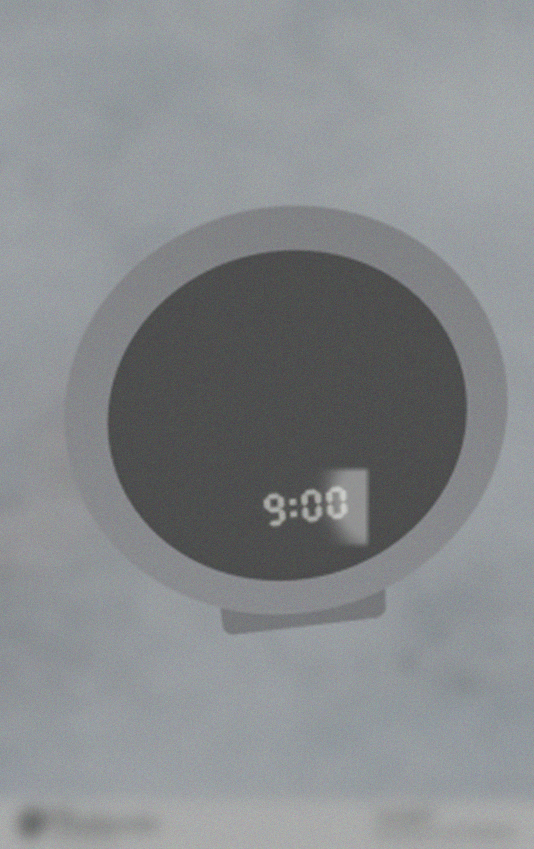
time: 9:00
